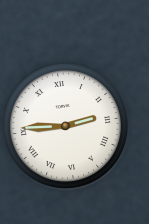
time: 2:46
